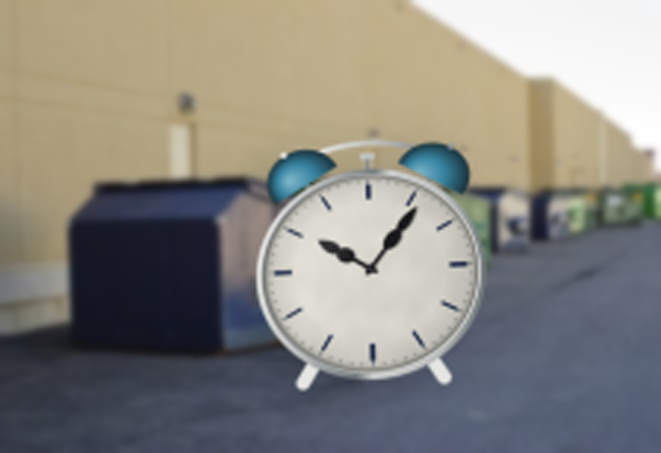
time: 10:06
